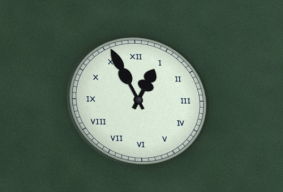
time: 12:56
